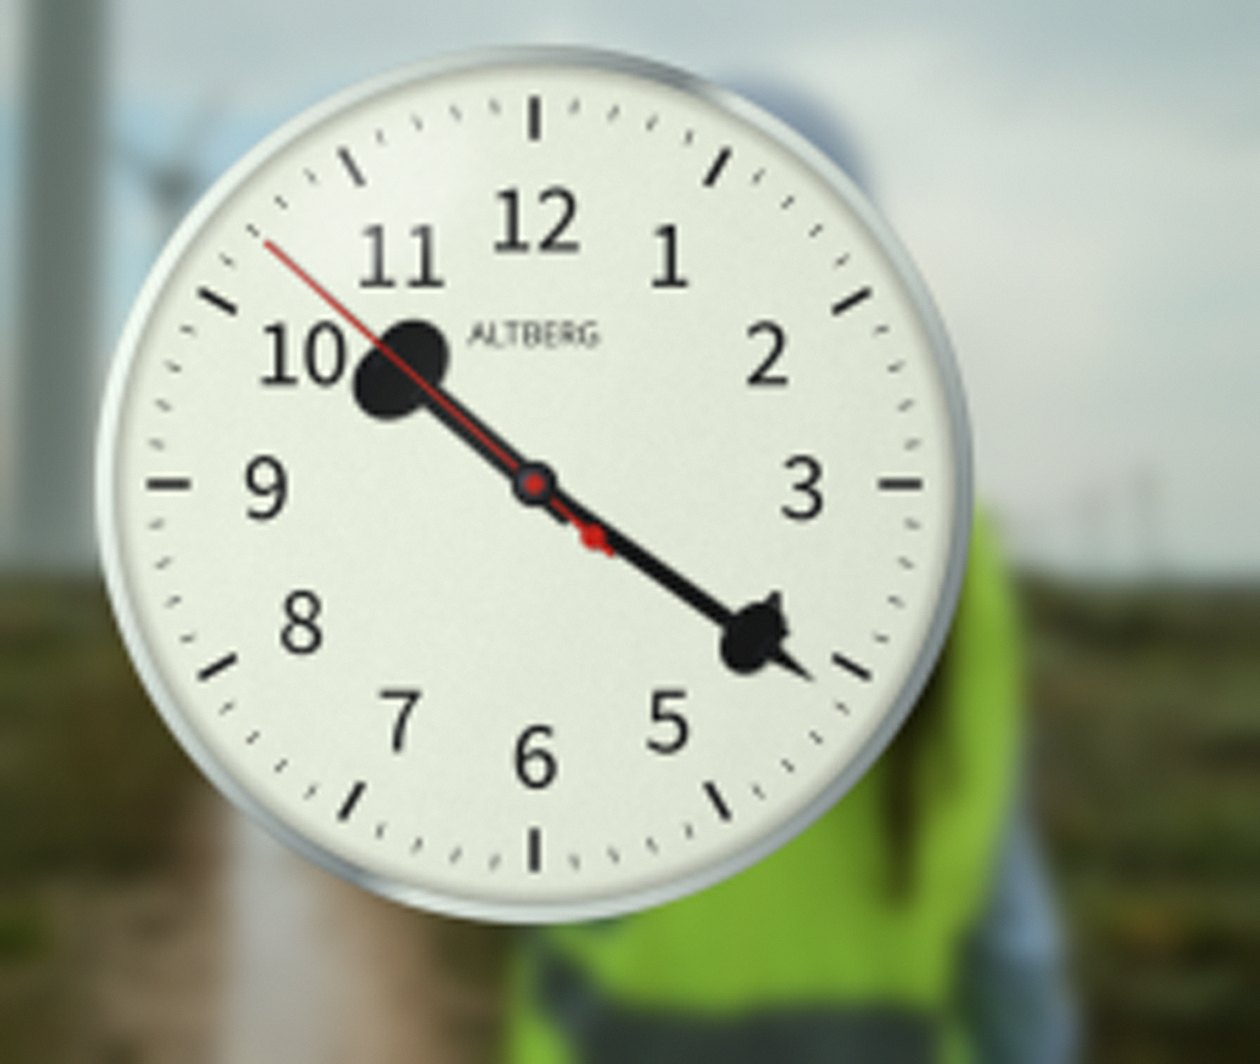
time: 10:20:52
